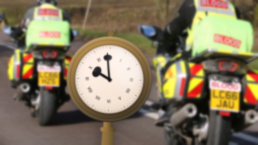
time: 9:59
